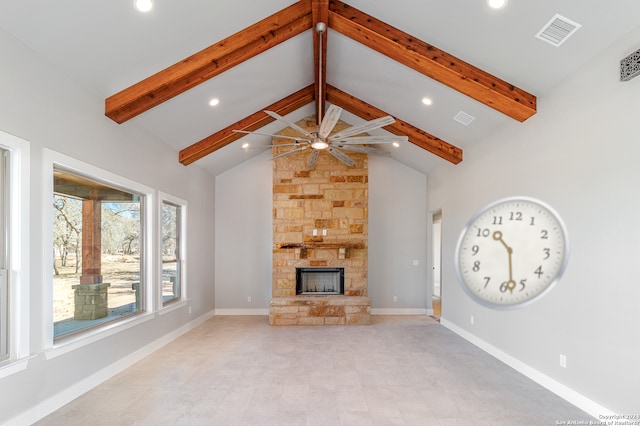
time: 10:28
